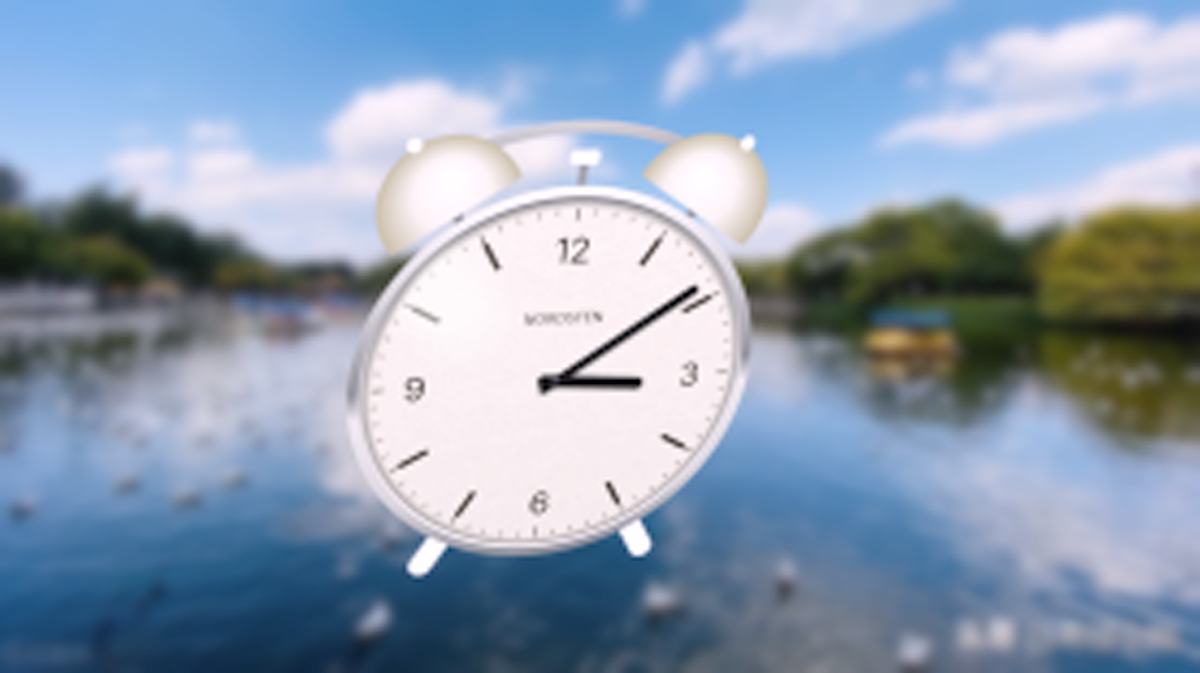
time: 3:09
